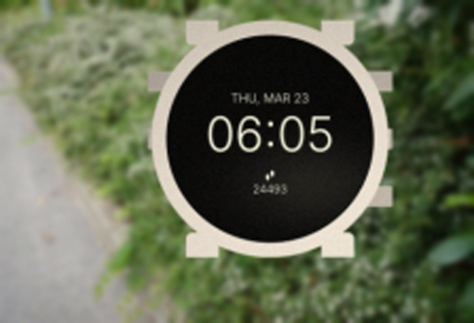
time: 6:05
